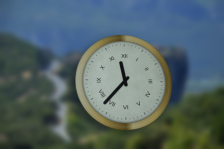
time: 11:37
